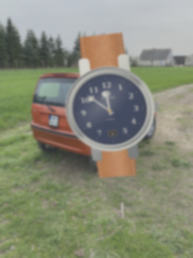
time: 11:52
